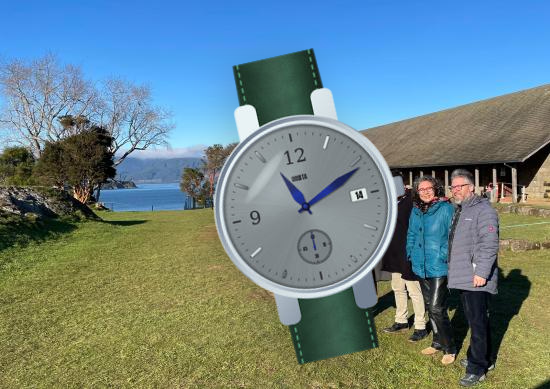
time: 11:11
